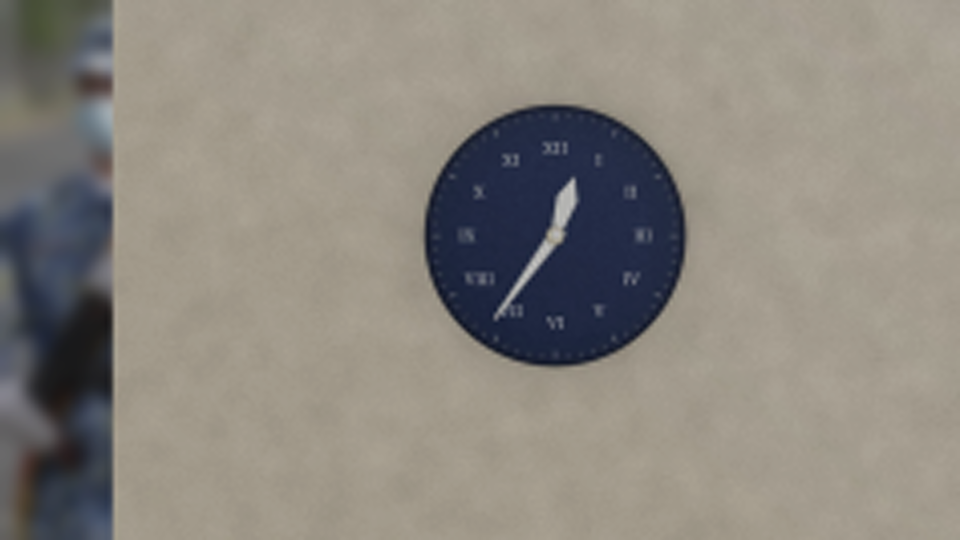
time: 12:36
